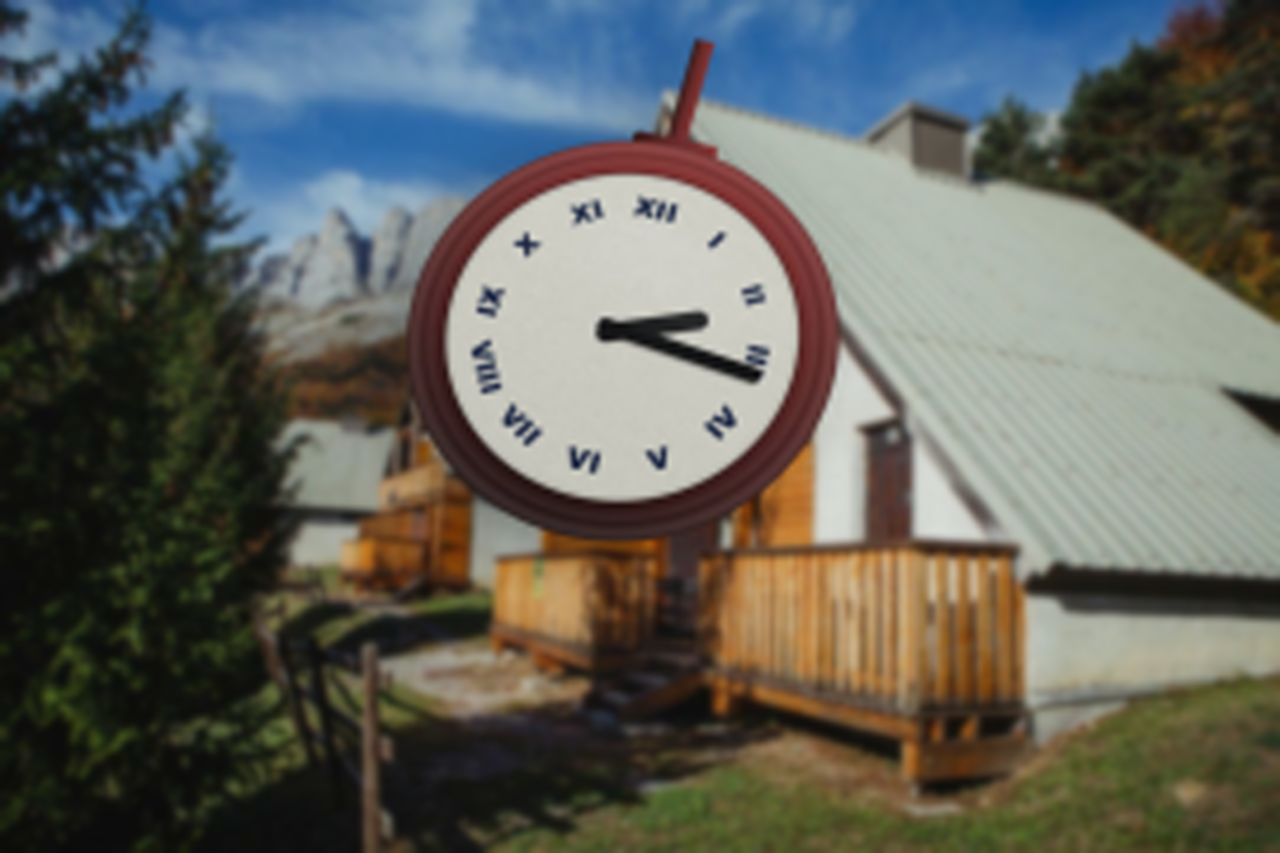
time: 2:16
